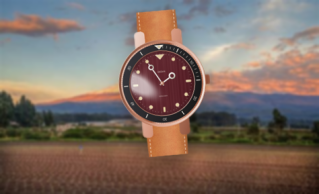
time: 1:55
